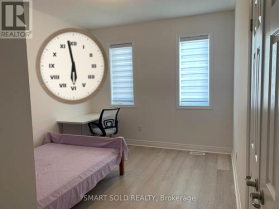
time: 5:58
